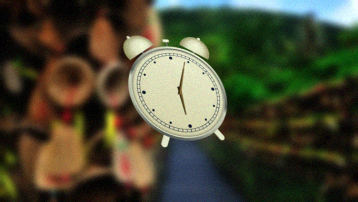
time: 6:04
